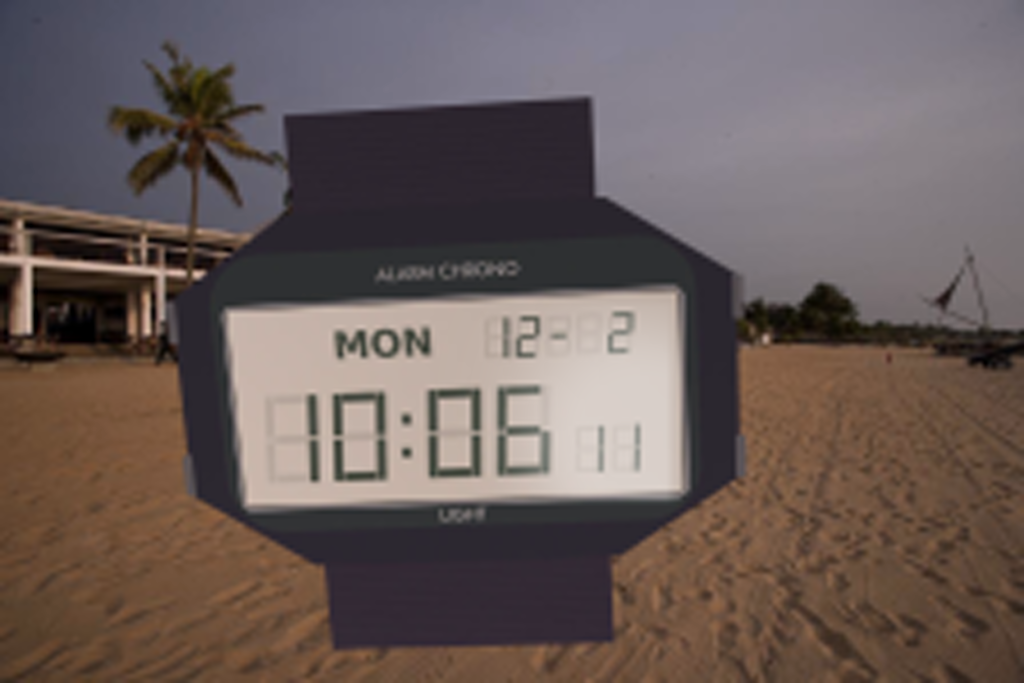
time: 10:06:11
